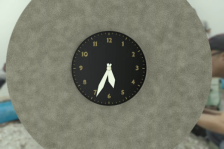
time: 5:34
